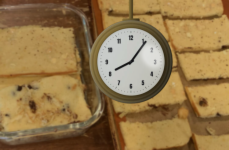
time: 8:06
